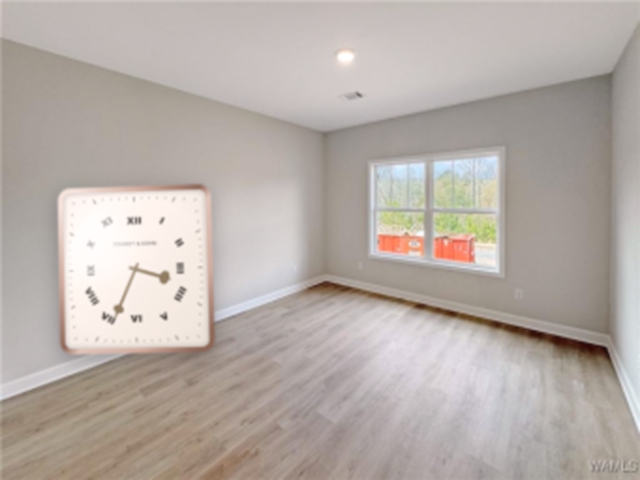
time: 3:34
